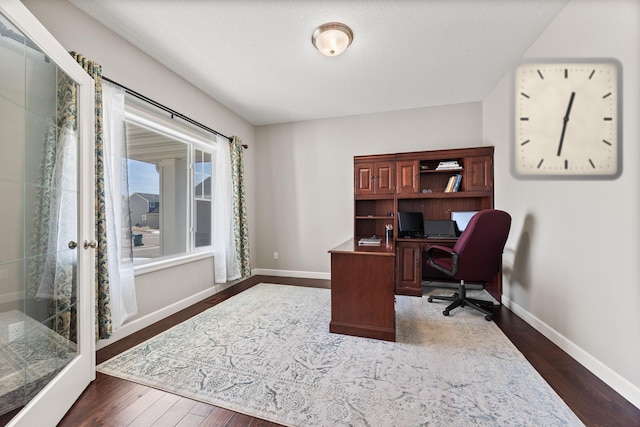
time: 12:32
